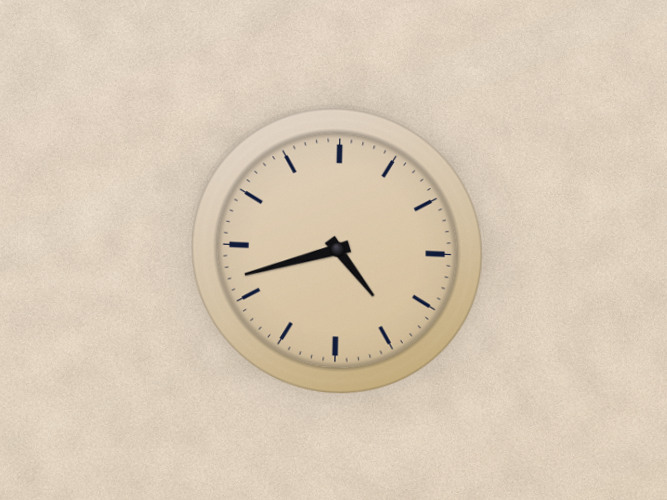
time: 4:42
